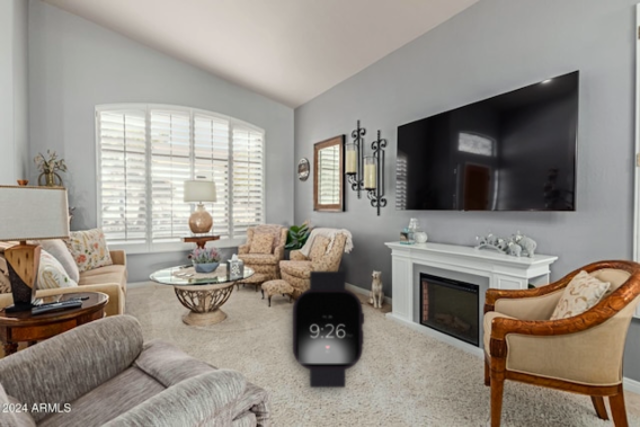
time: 9:26
